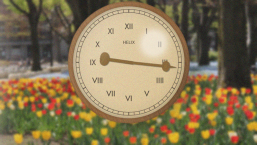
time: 9:16
